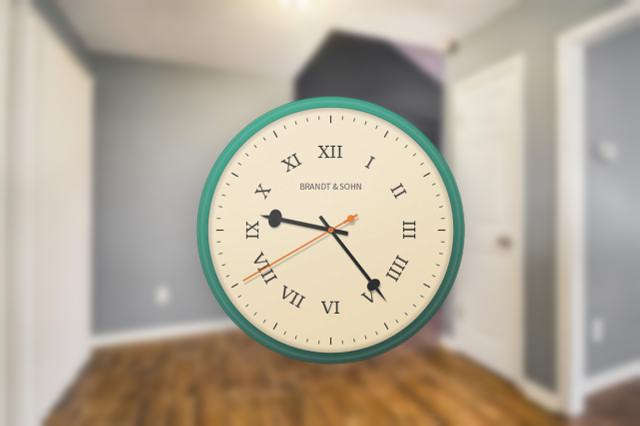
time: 9:23:40
